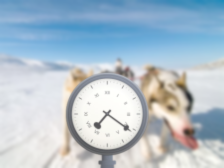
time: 7:21
